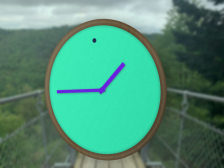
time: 1:46
